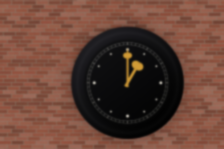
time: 1:00
